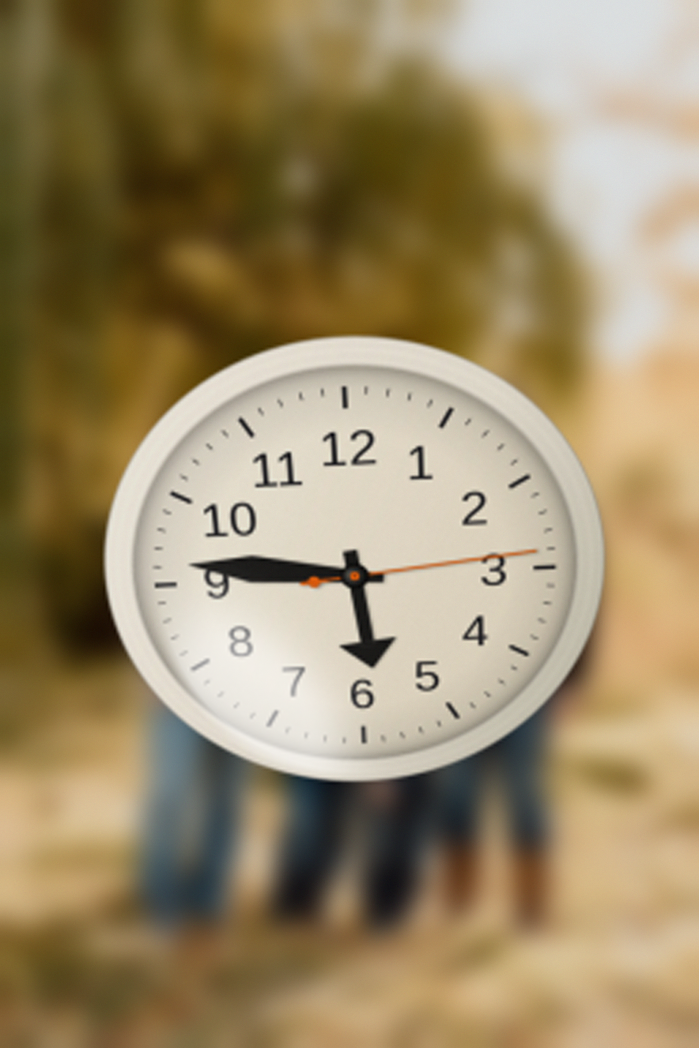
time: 5:46:14
